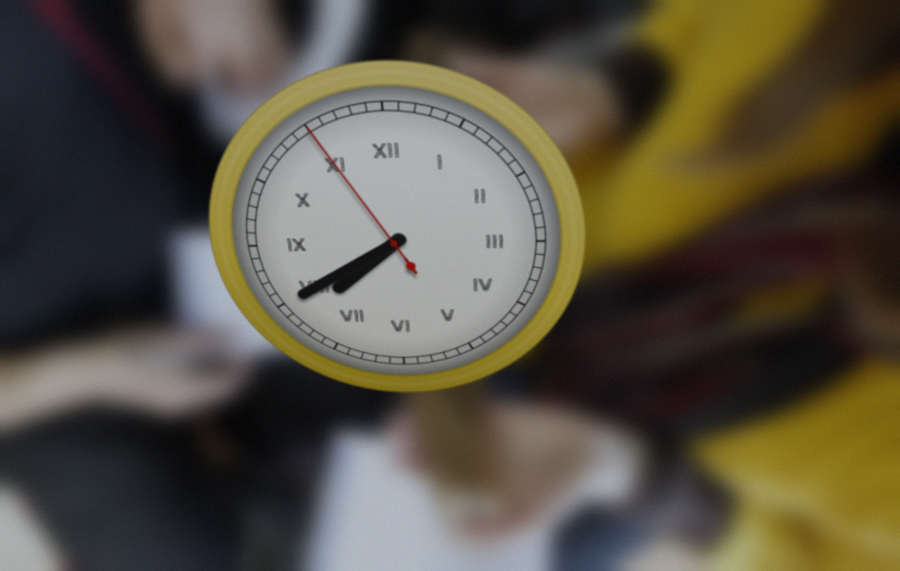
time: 7:39:55
